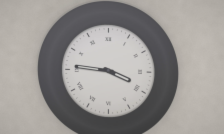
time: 3:46
